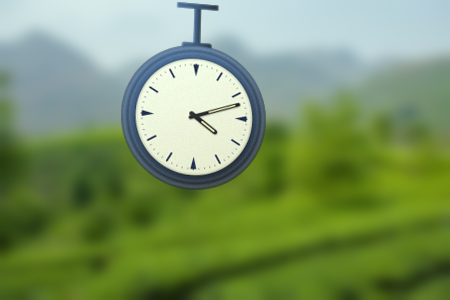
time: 4:12
